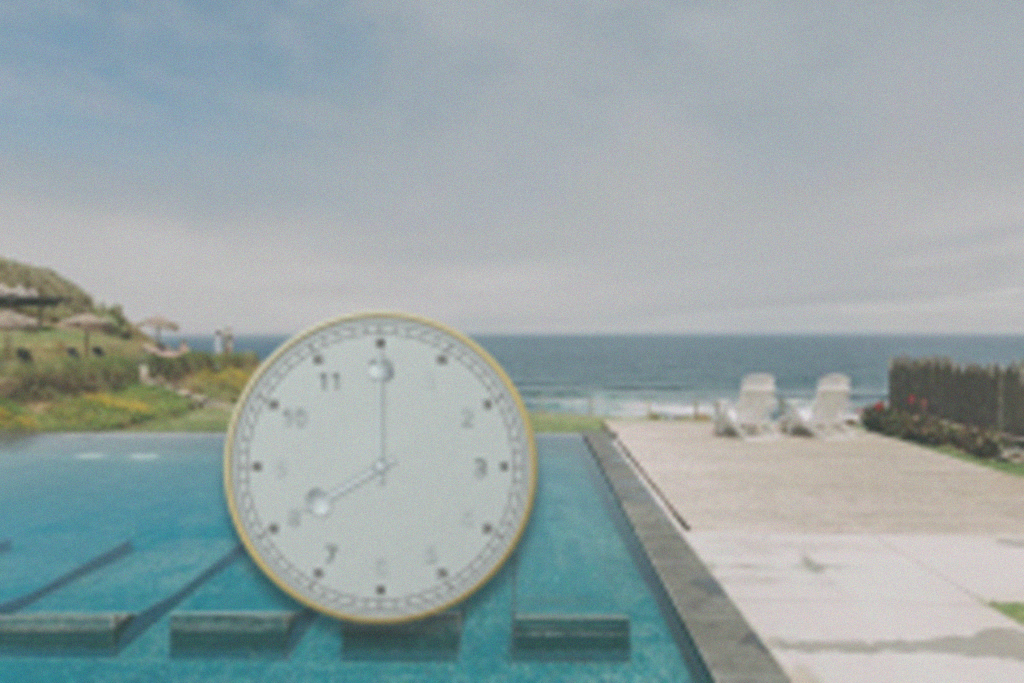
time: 8:00
